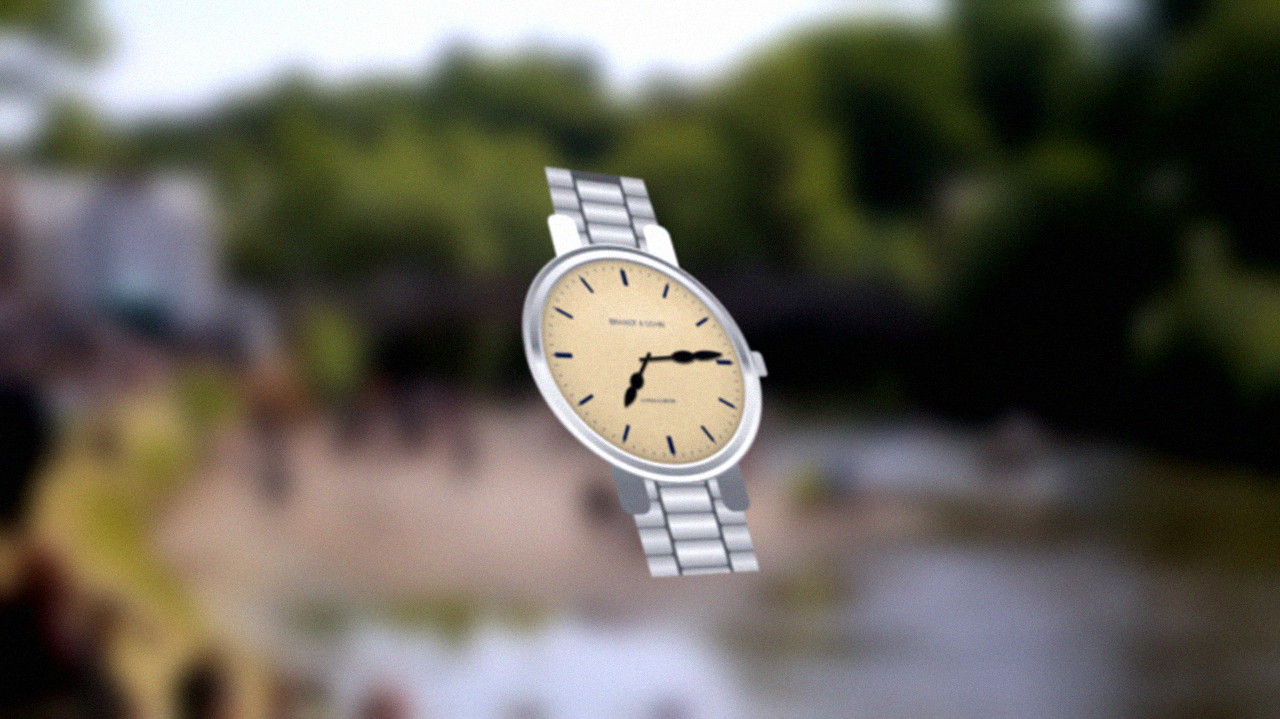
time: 7:14
